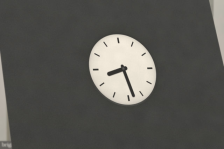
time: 8:28
